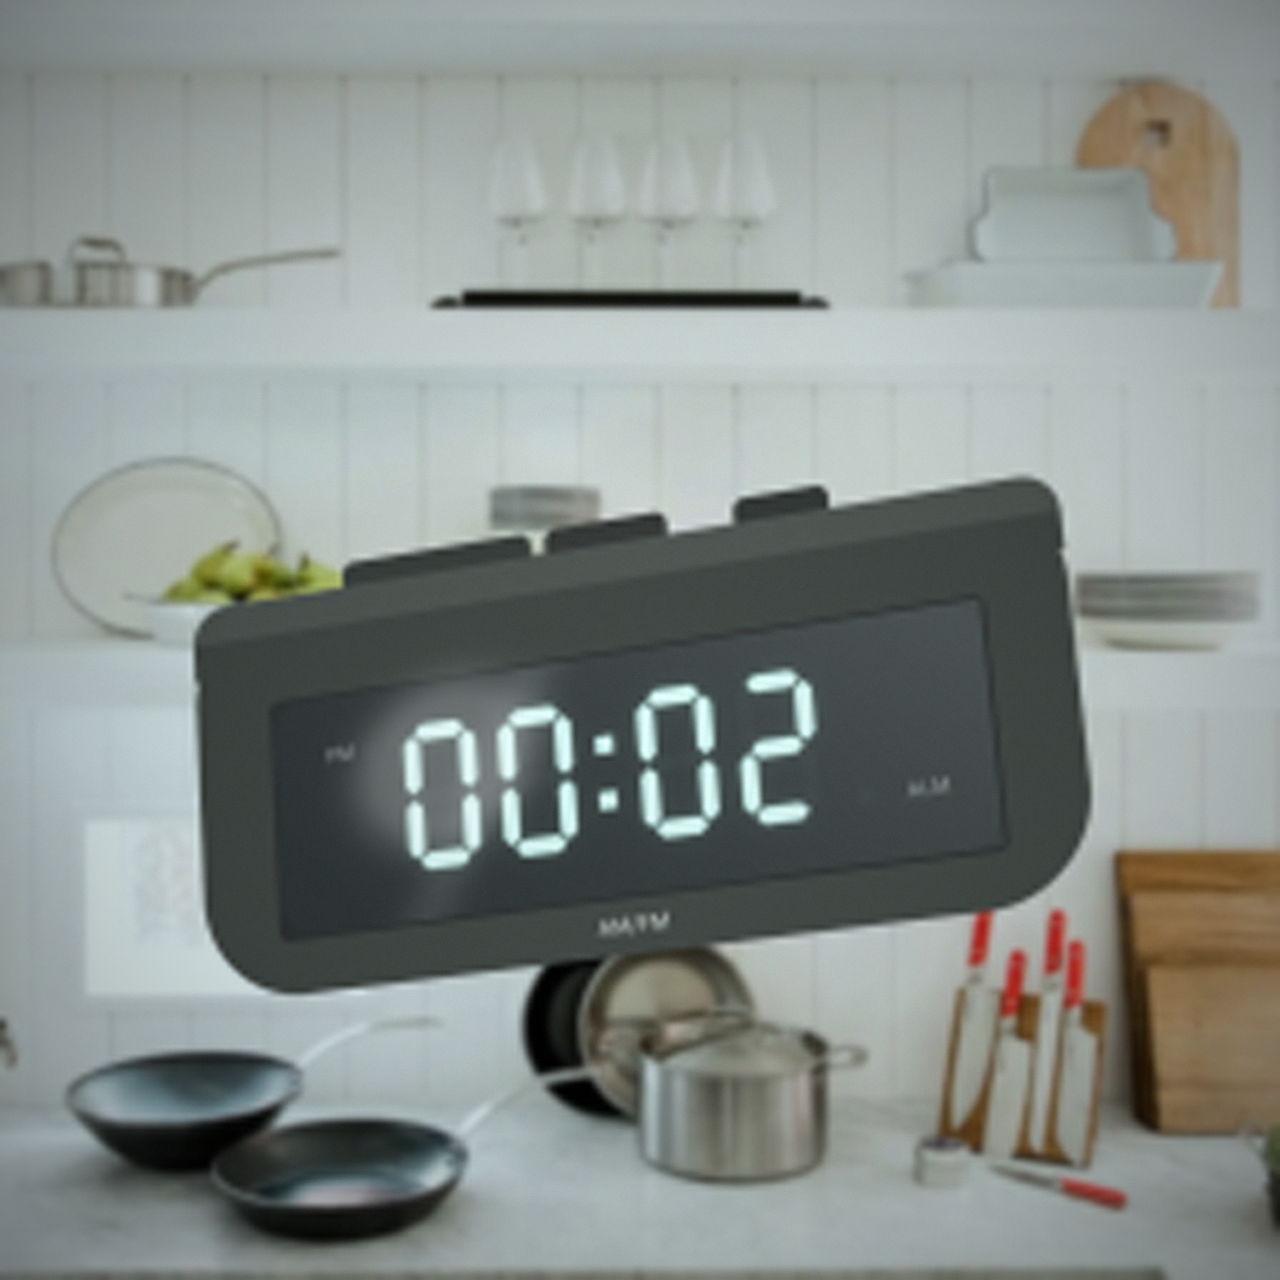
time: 0:02
